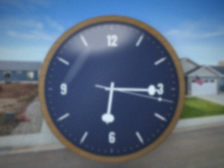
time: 6:15:17
